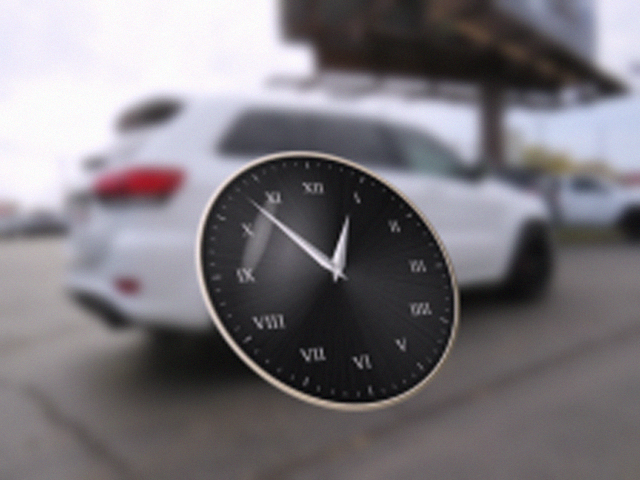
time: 12:53
